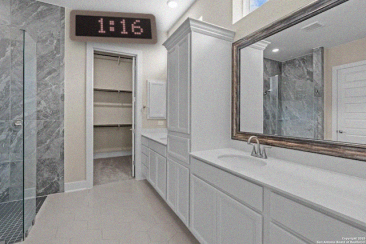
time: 1:16
